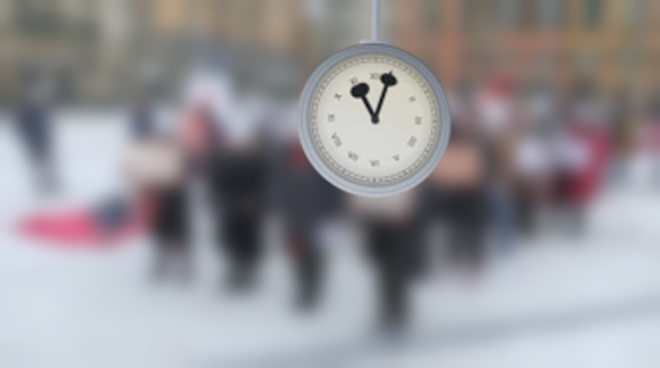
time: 11:03
